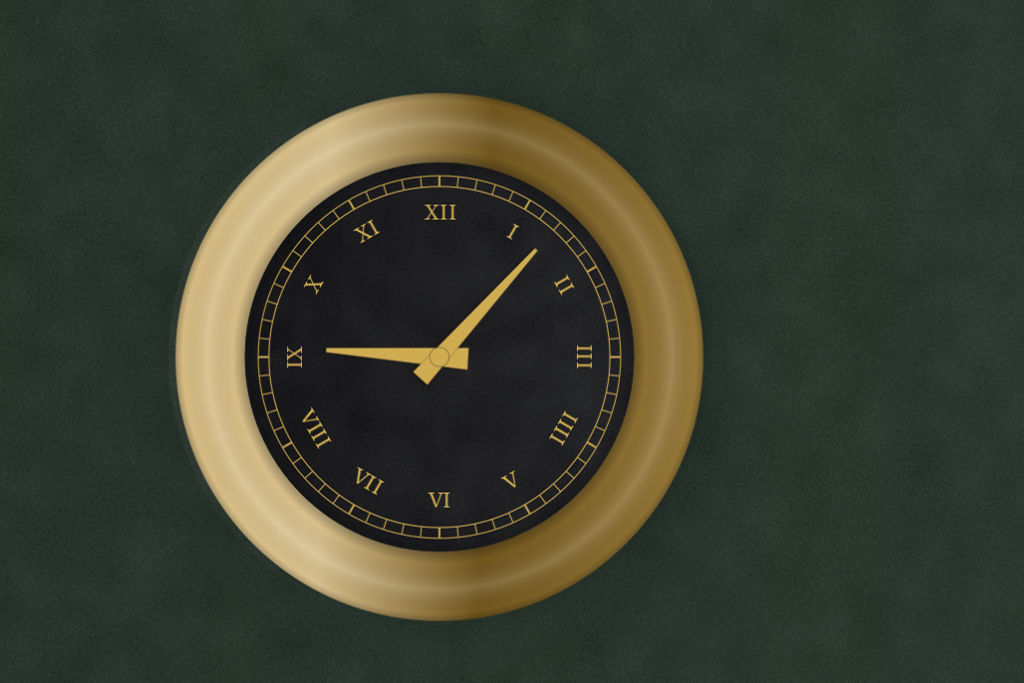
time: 9:07
